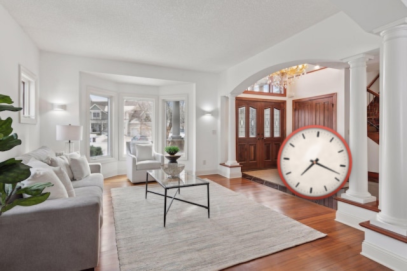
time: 7:18
